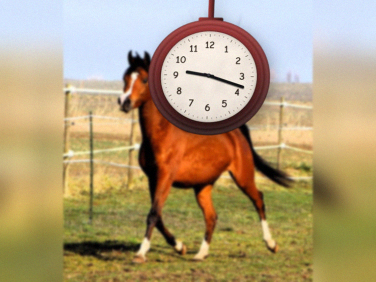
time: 9:18
